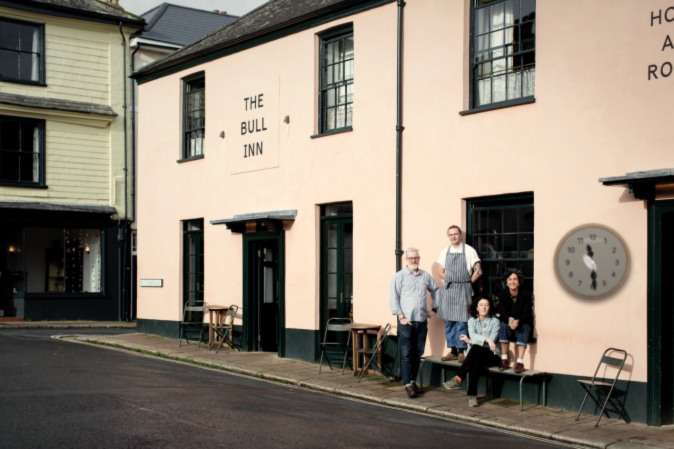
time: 11:29
